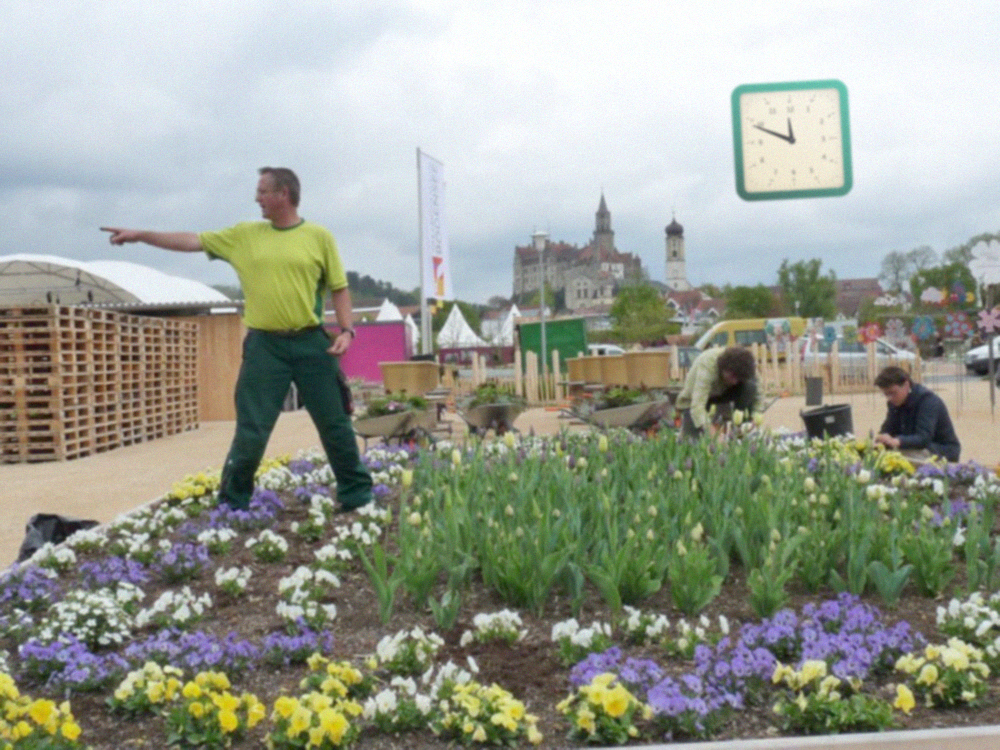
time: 11:49
